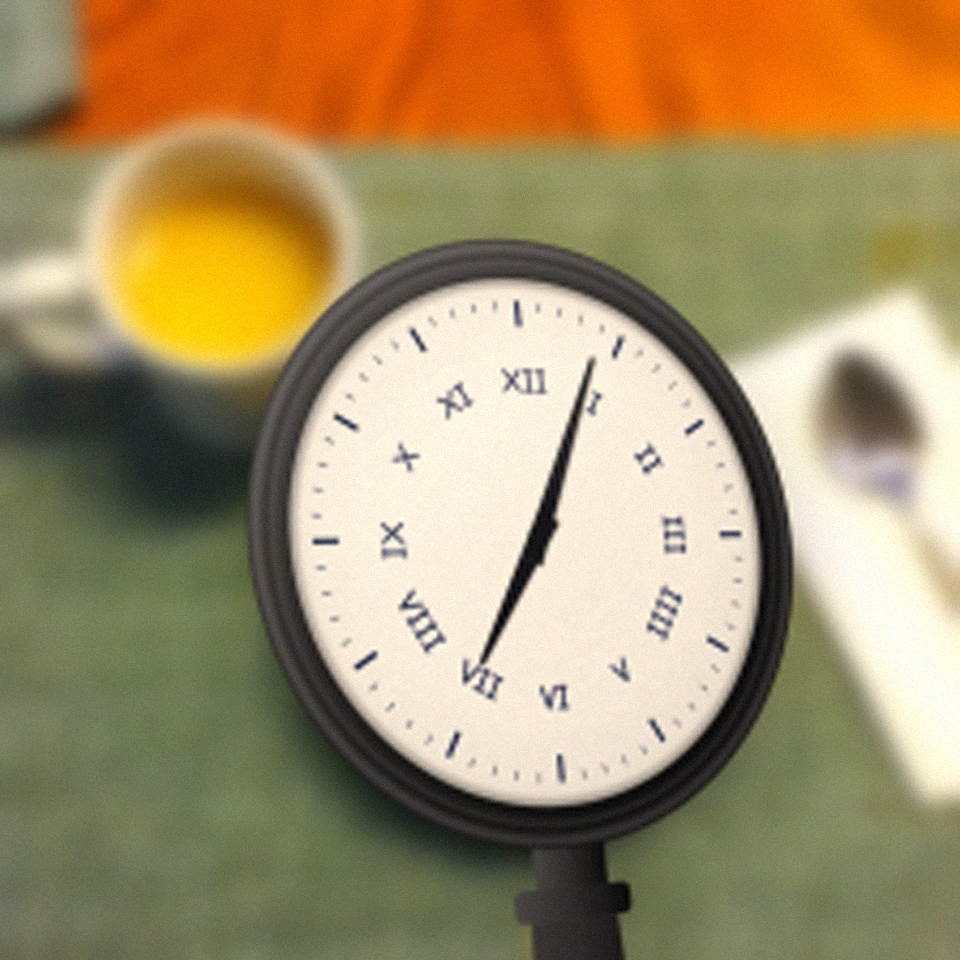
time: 7:04
